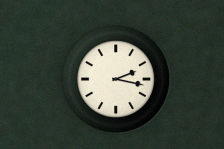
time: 2:17
